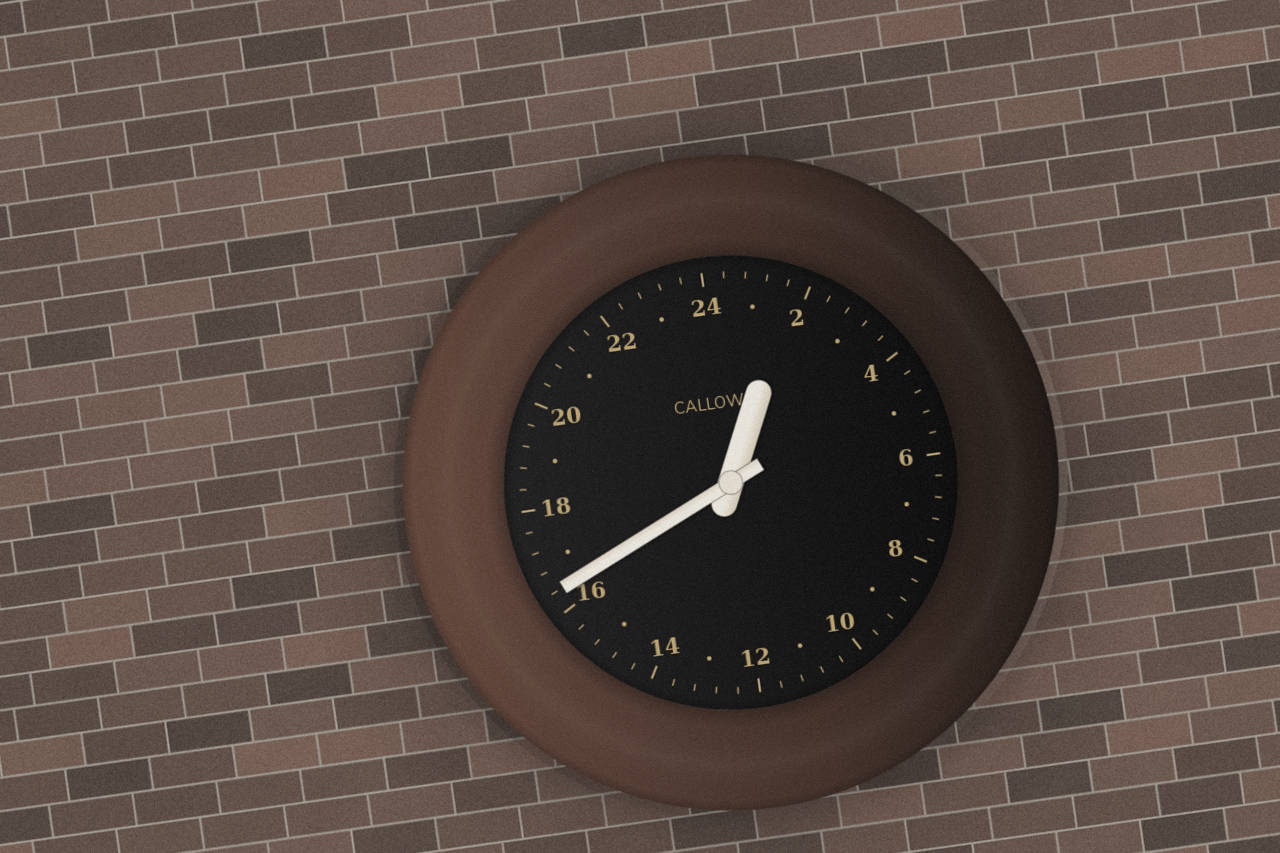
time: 1:41
